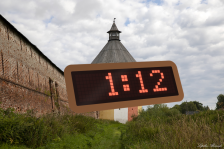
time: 1:12
